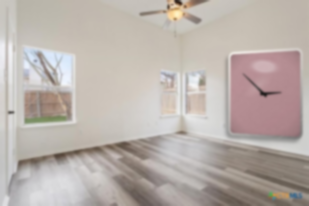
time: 2:52
